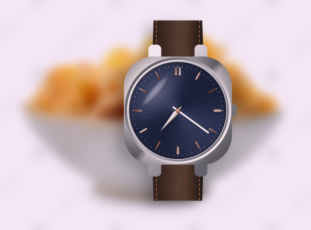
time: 7:21
